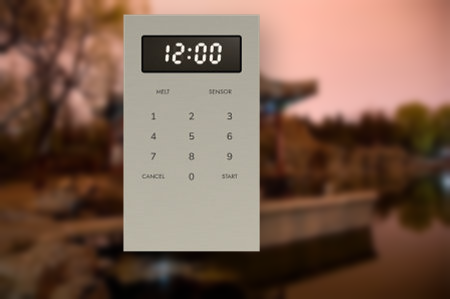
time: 12:00
